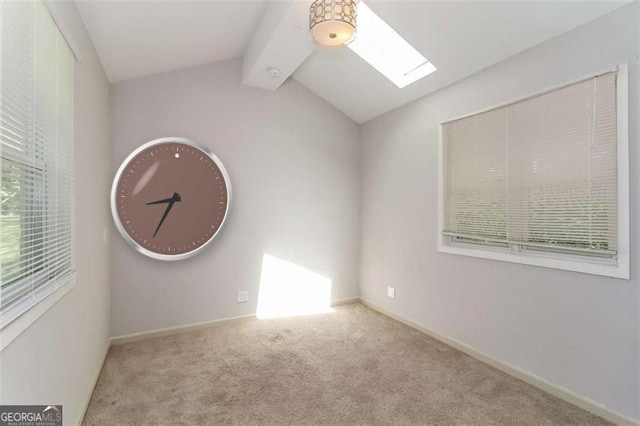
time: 8:34
